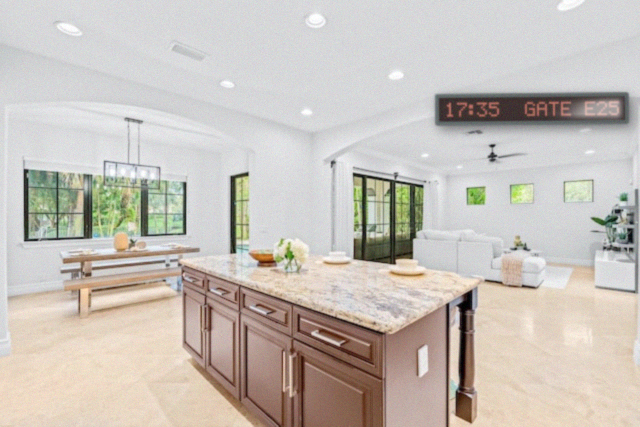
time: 17:35
